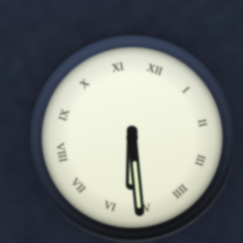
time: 5:26
